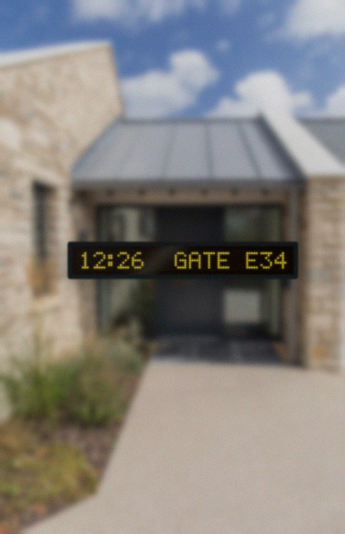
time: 12:26
